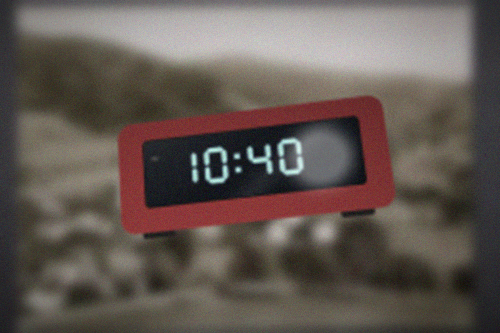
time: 10:40
